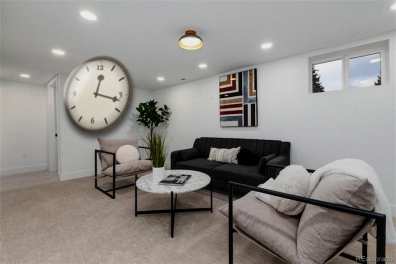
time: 12:17
